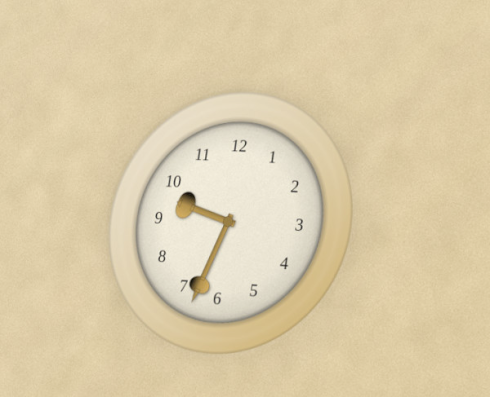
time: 9:33
